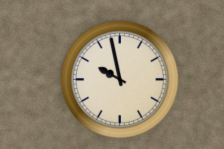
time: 9:58
